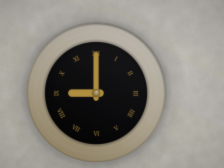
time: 9:00
